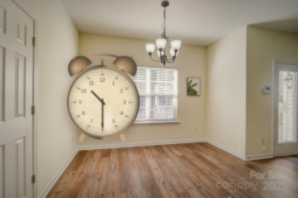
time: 10:30
